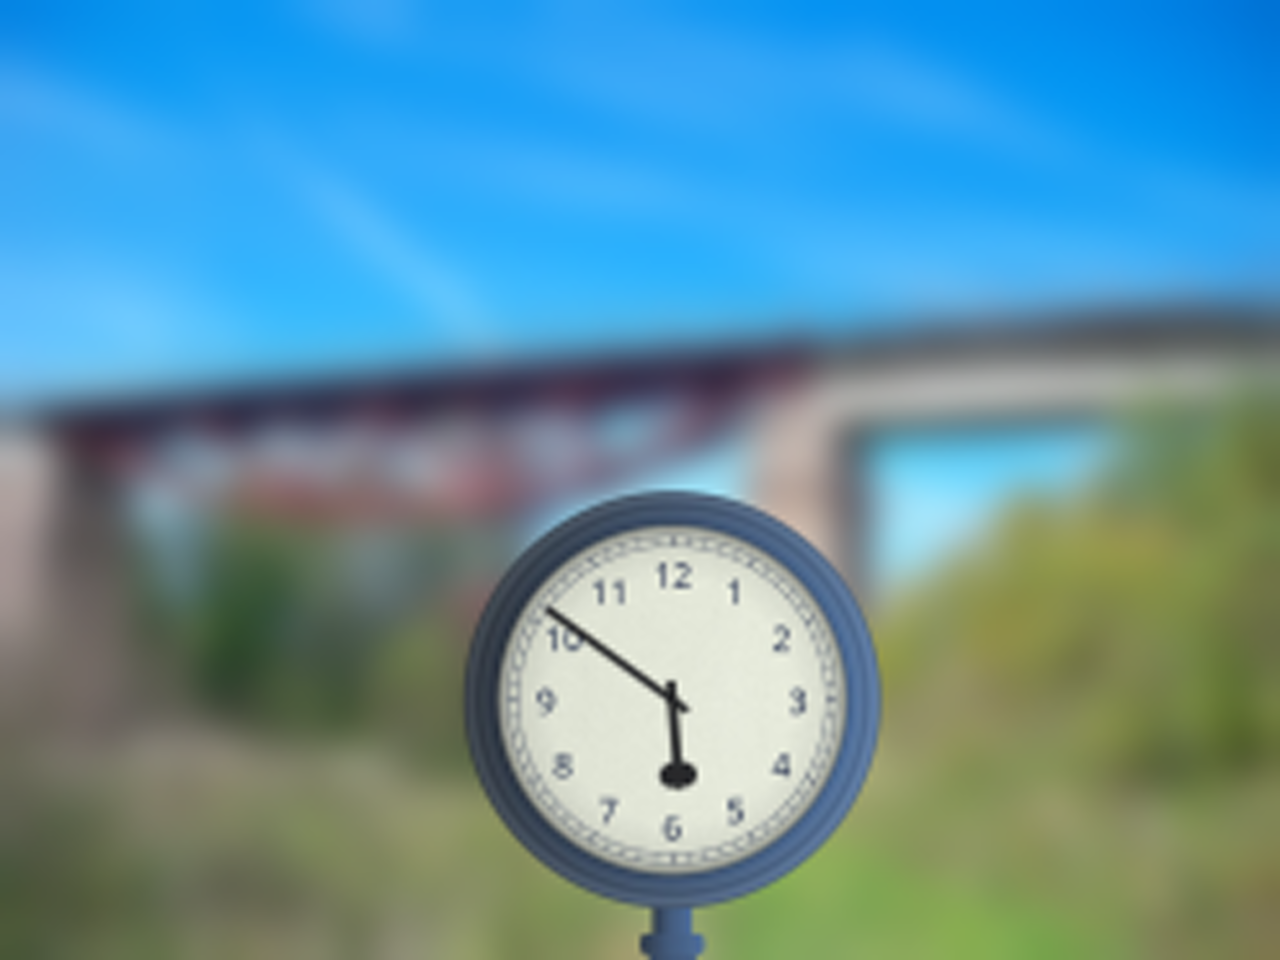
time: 5:51
